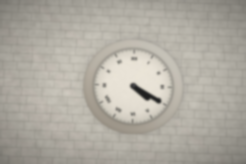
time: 4:20
